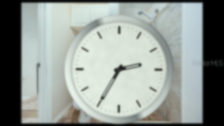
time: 2:35
